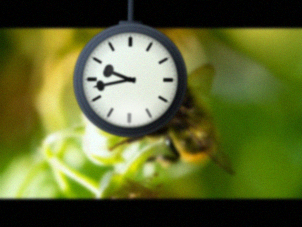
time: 9:43
